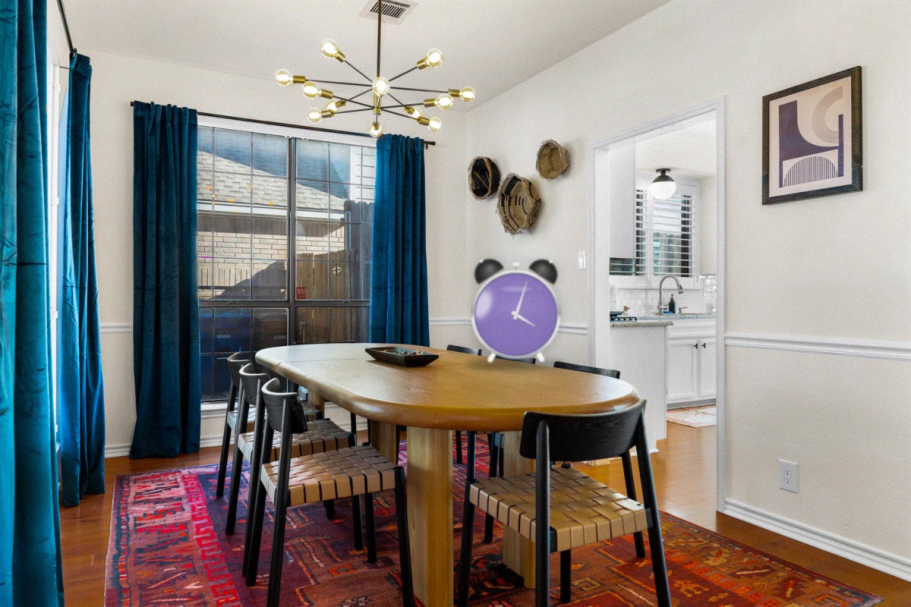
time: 4:03
